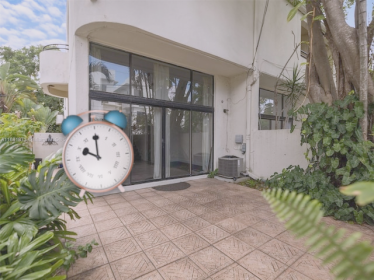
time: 10:00
